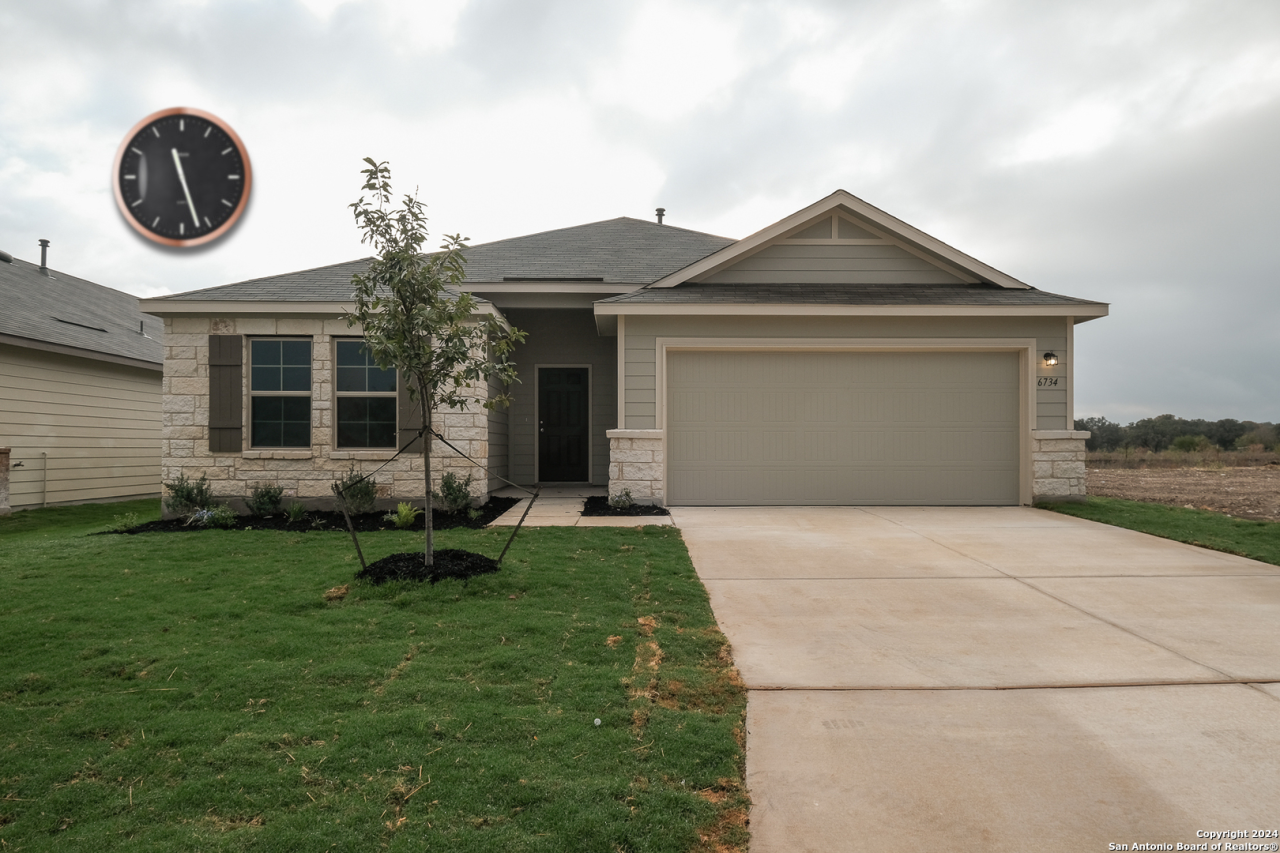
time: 11:27
